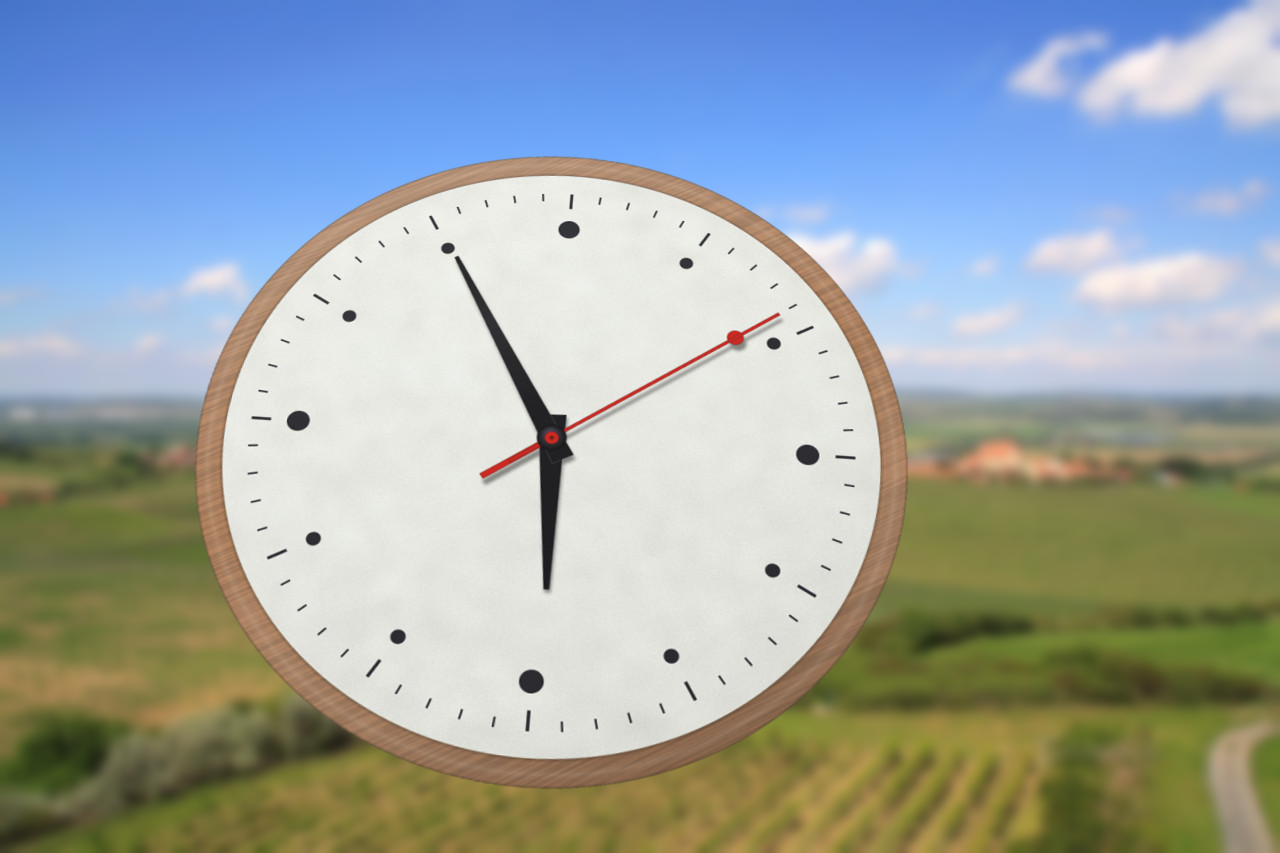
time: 5:55:09
